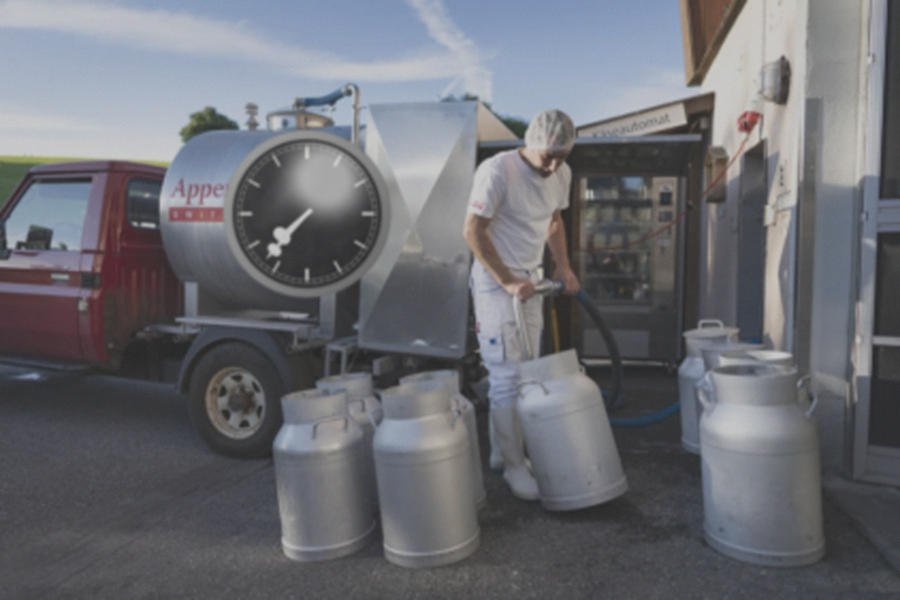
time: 7:37
